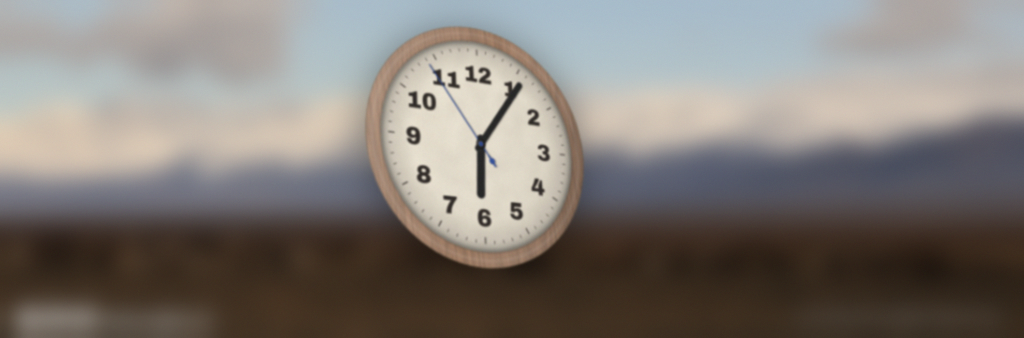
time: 6:05:54
